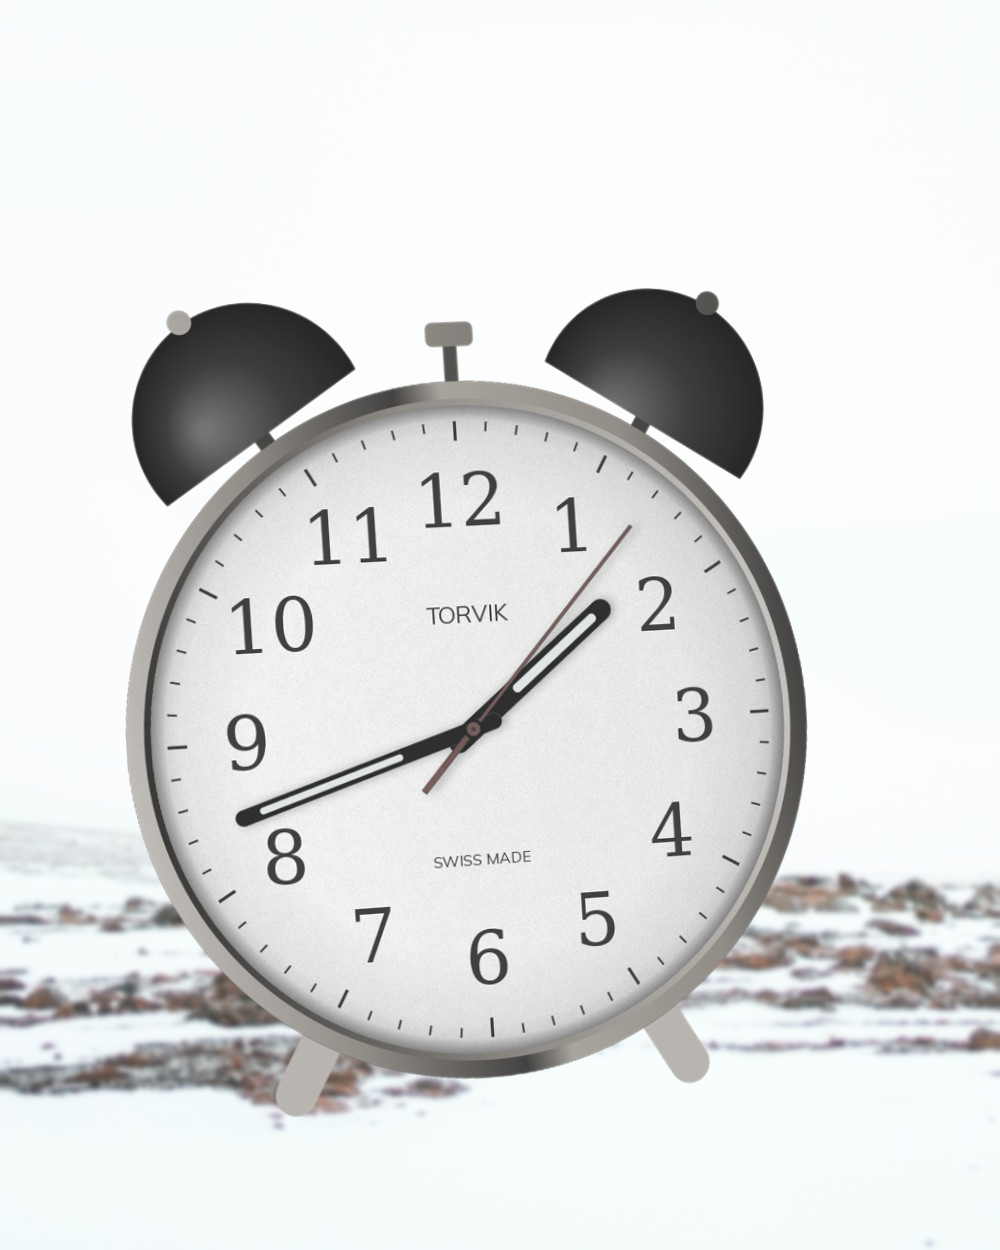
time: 1:42:07
